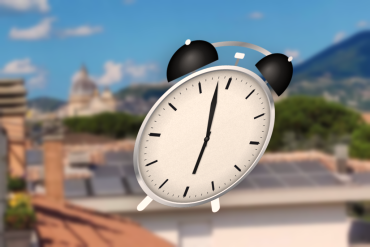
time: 5:58
